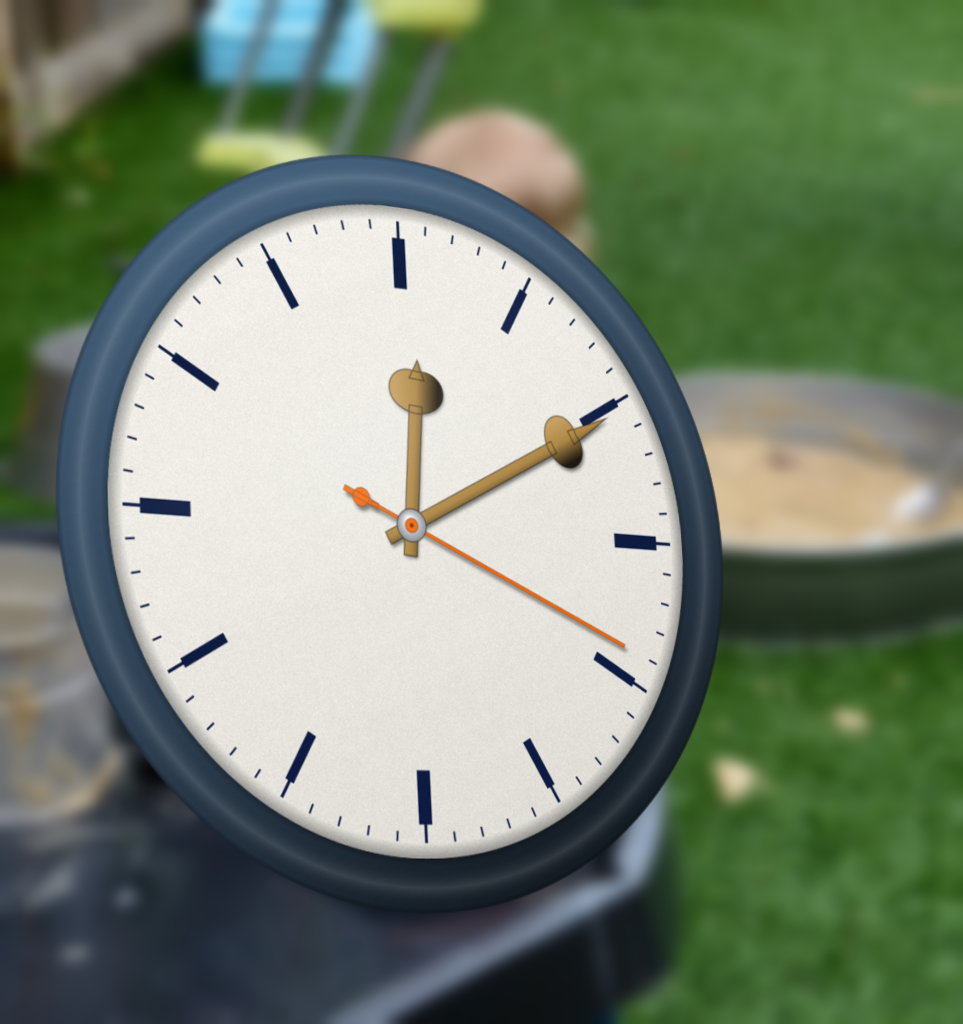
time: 12:10:19
